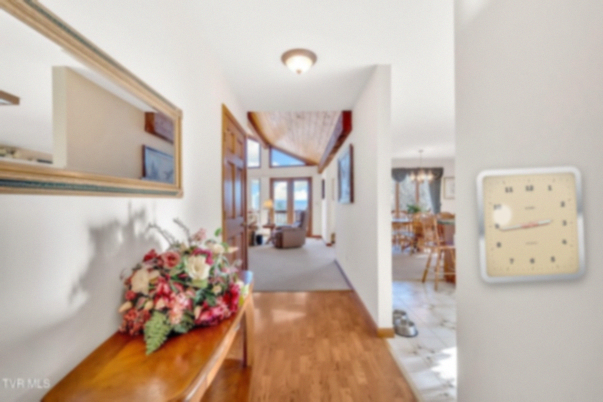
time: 2:44
